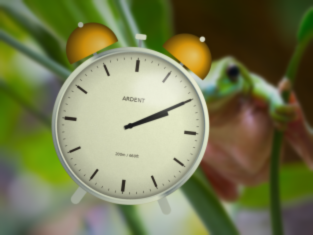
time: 2:10
